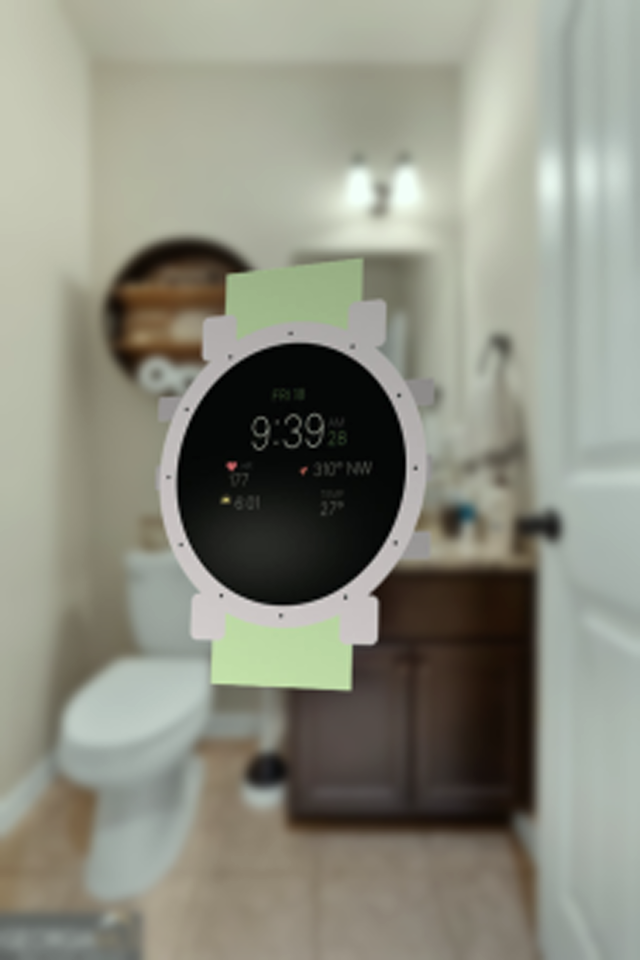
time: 9:39
